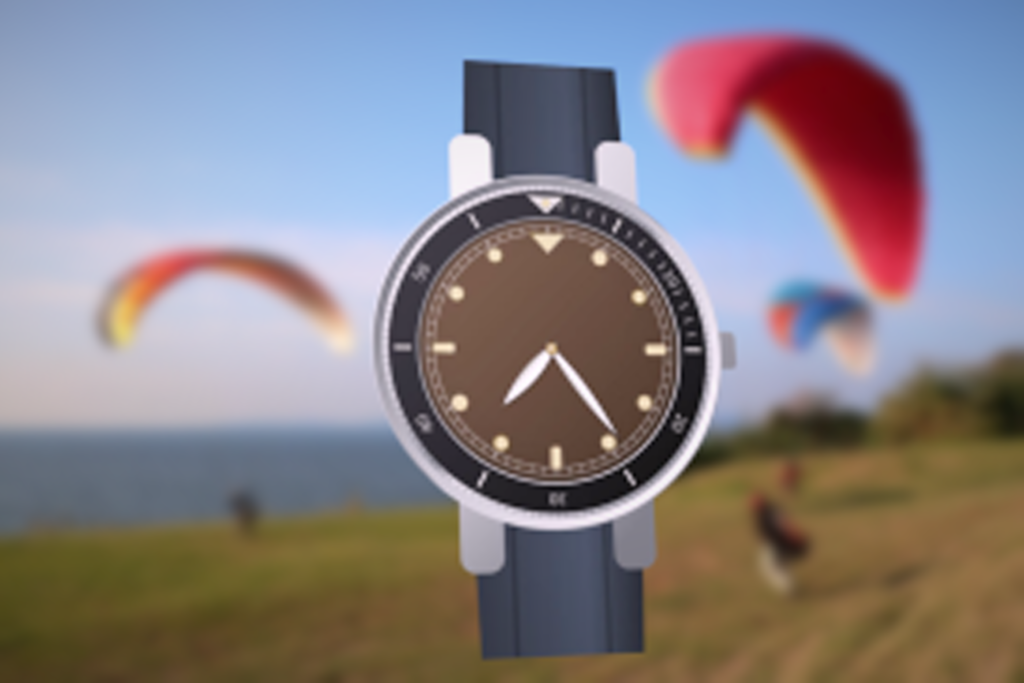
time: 7:24
